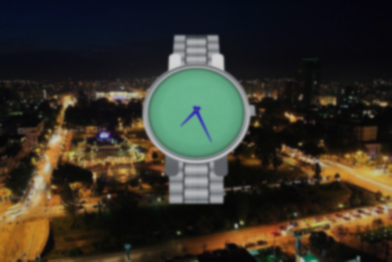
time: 7:26
